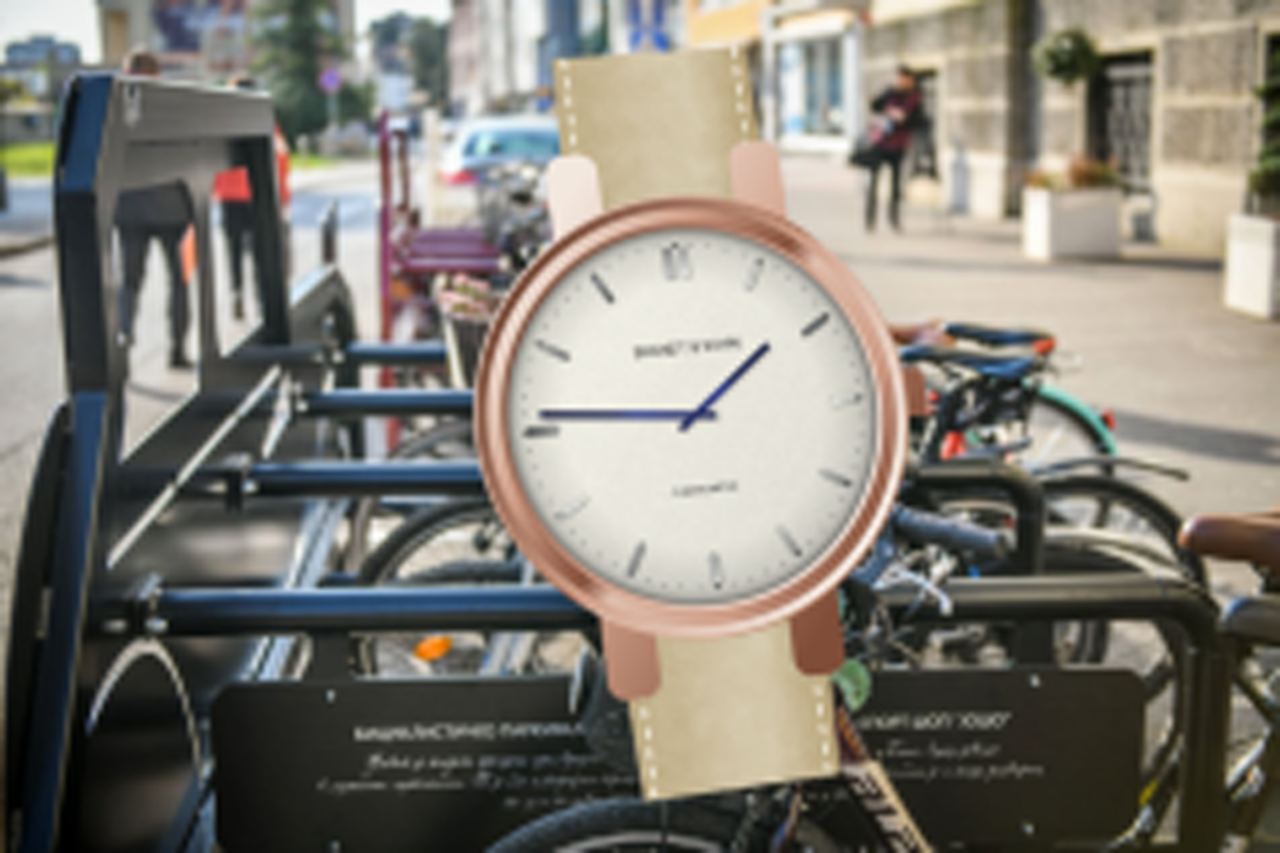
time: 1:46
